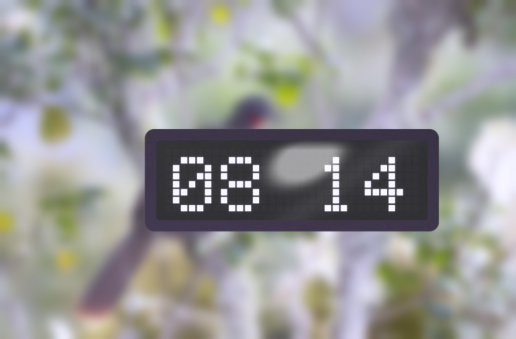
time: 8:14
